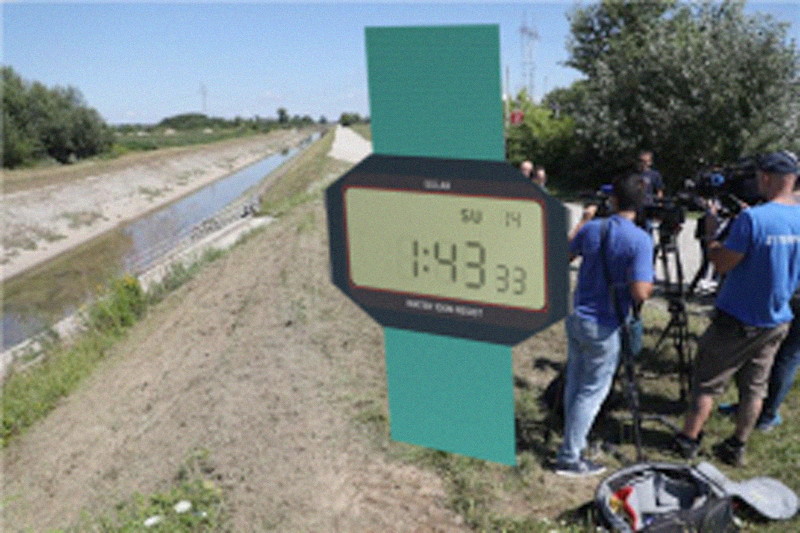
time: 1:43:33
